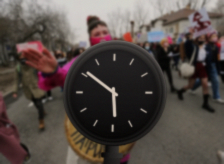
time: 5:51
